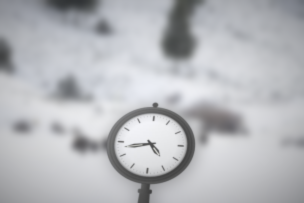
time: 4:43
